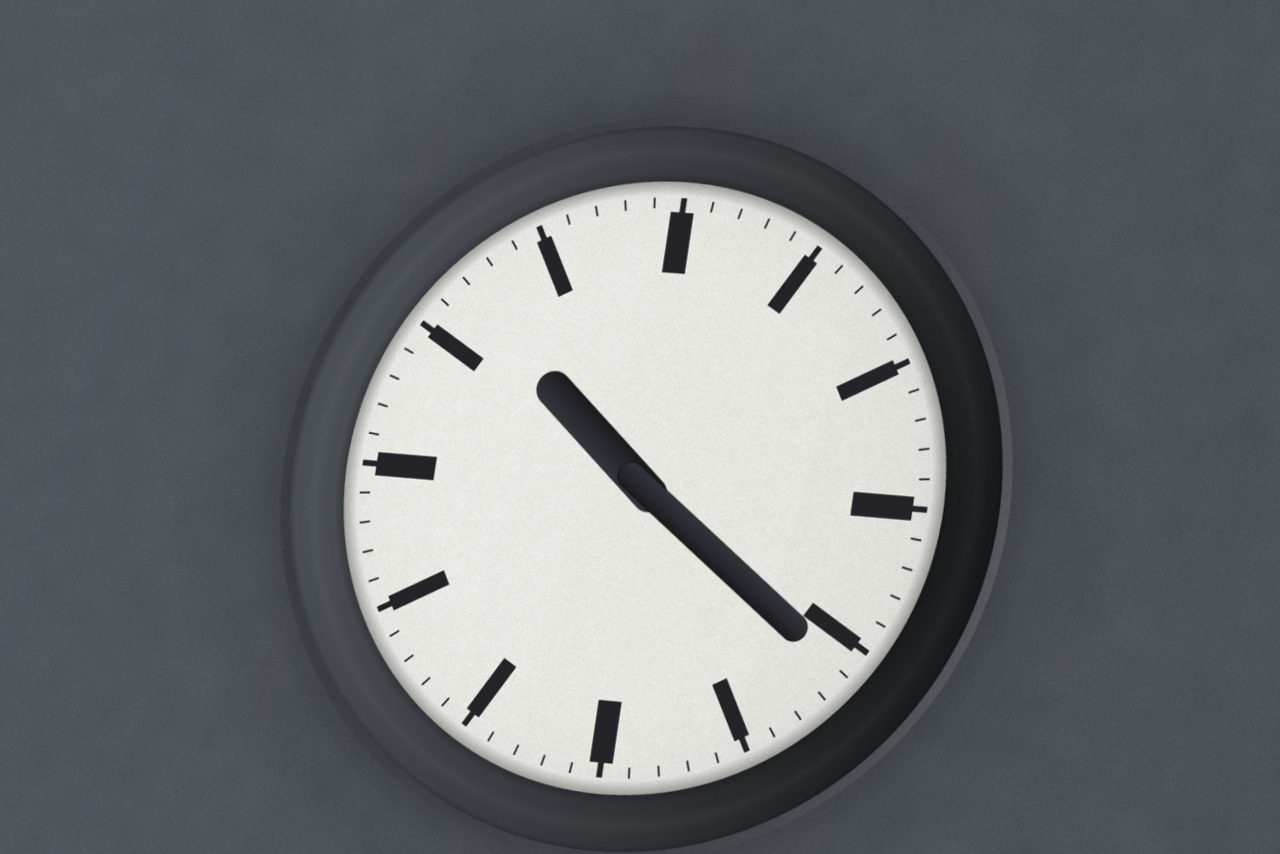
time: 10:21
